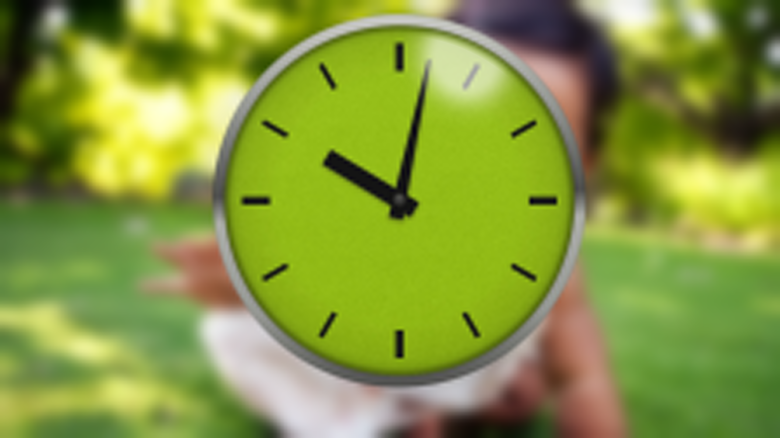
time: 10:02
